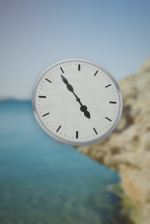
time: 4:54
